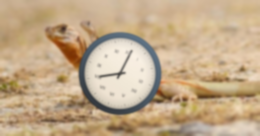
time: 8:01
